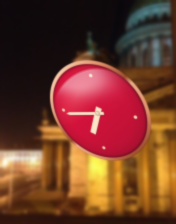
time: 6:44
